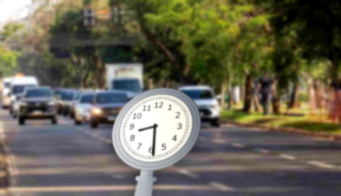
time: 8:29
